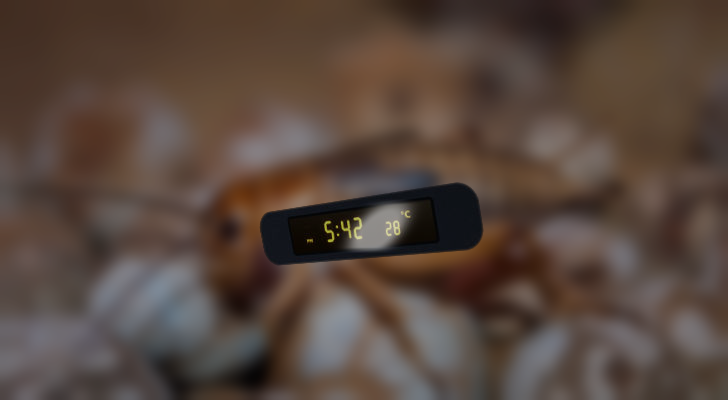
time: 5:42
